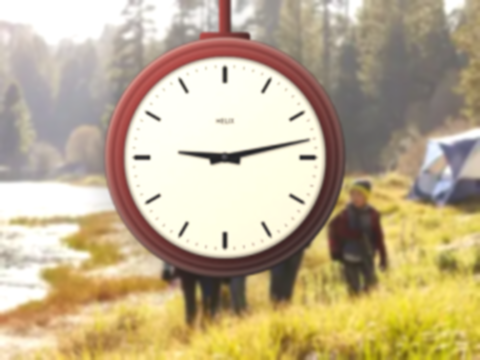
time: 9:13
